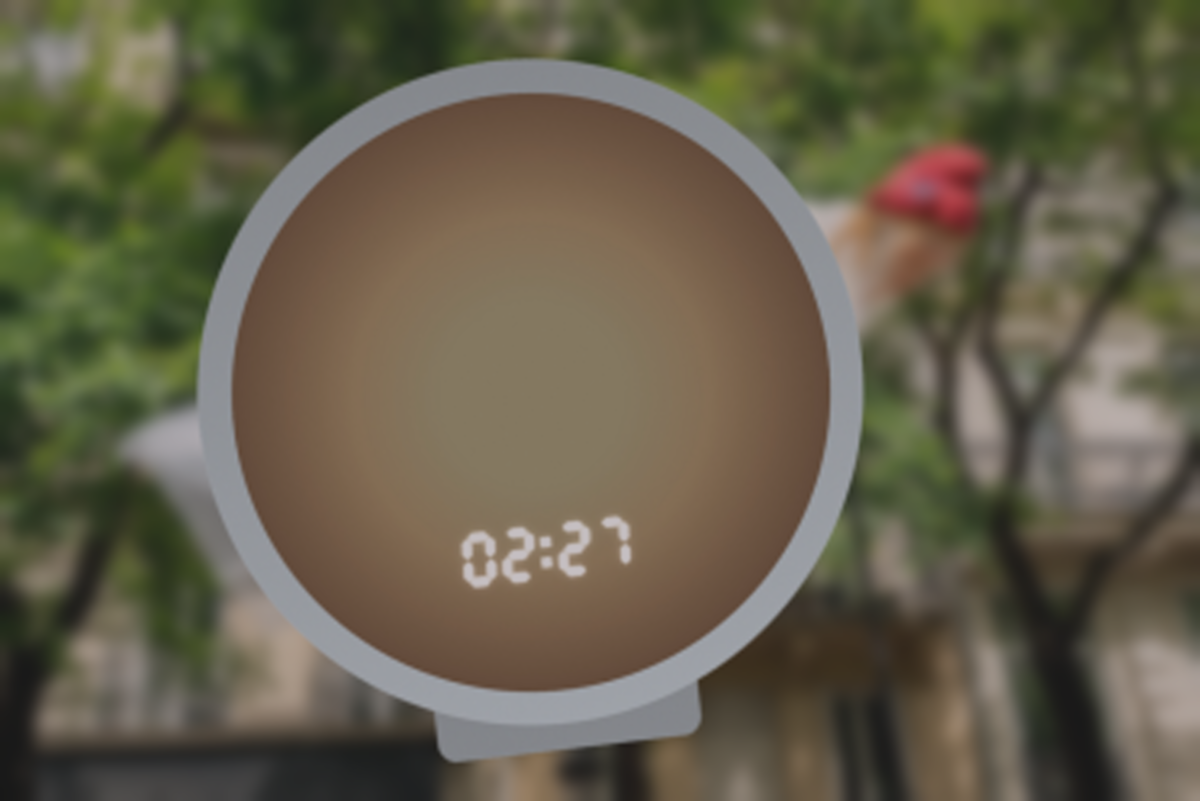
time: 2:27
